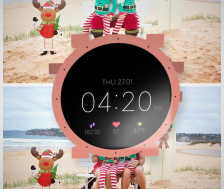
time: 4:20
